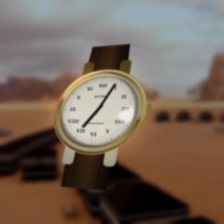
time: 7:04
